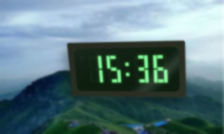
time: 15:36
